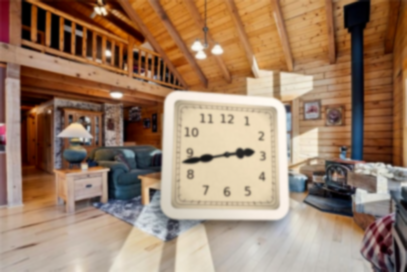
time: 2:43
